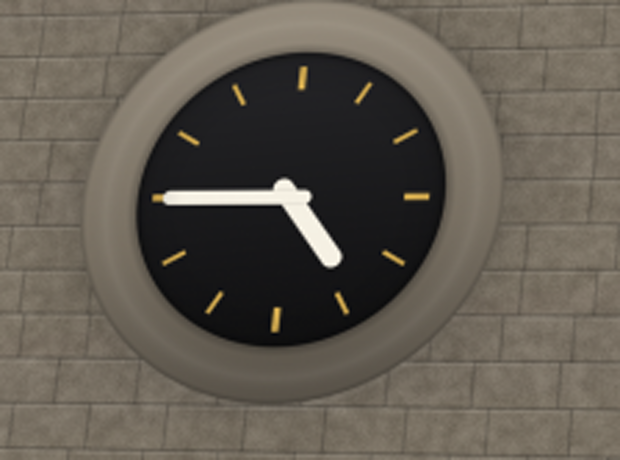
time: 4:45
